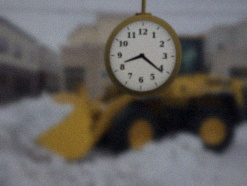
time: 8:21
